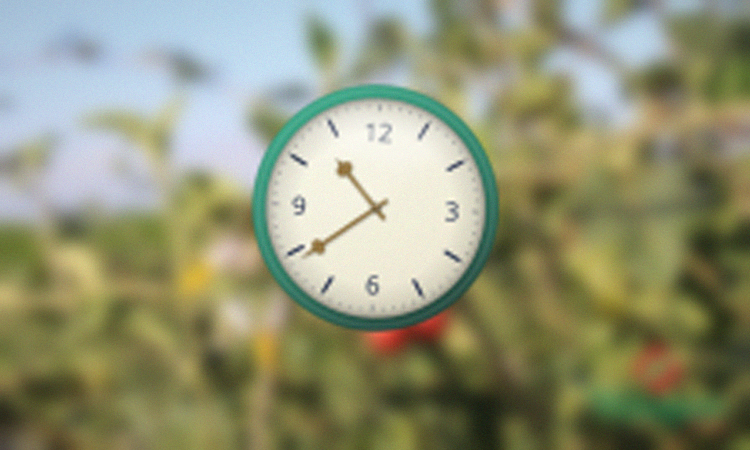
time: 10:39
